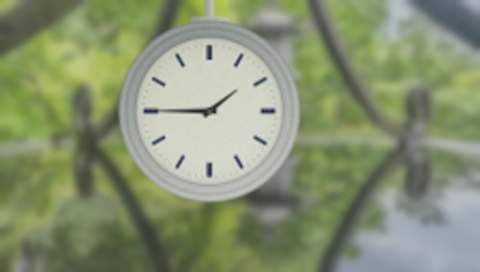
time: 1:45
